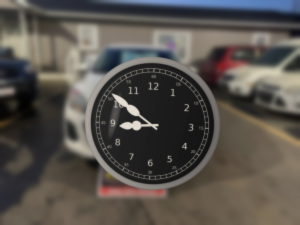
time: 8:51
